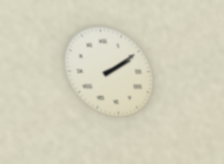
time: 2:10
